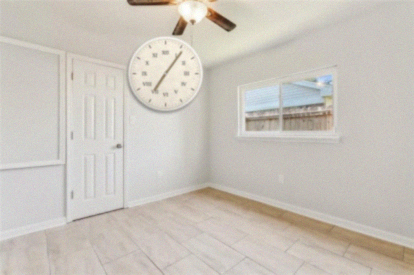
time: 7:06
